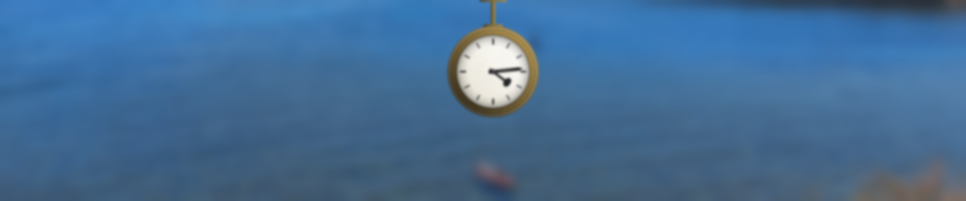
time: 4:14
